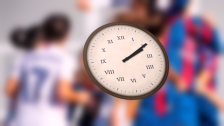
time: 2:10
